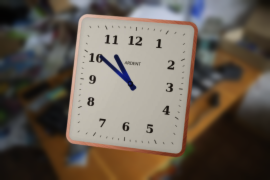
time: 10:51
